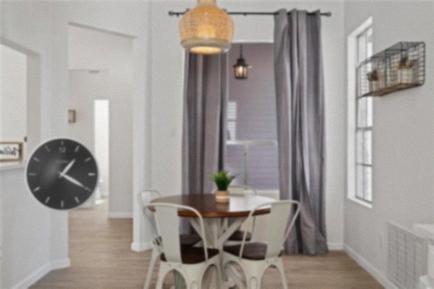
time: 1:20
